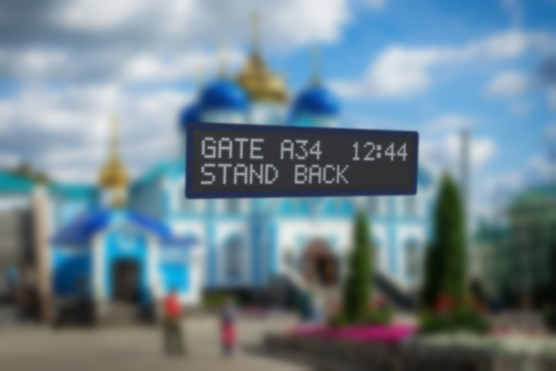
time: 12:44
